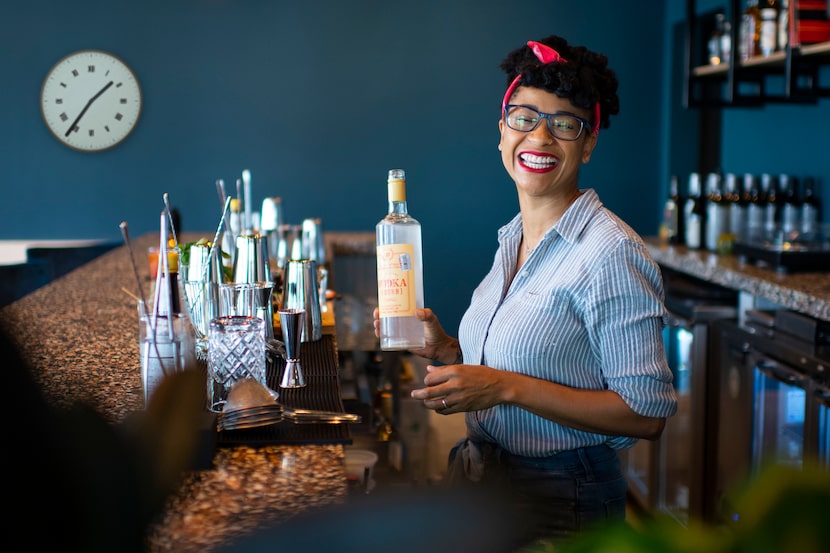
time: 1:36
